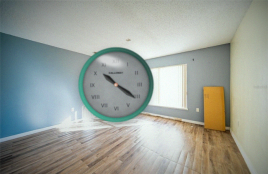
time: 10:21
